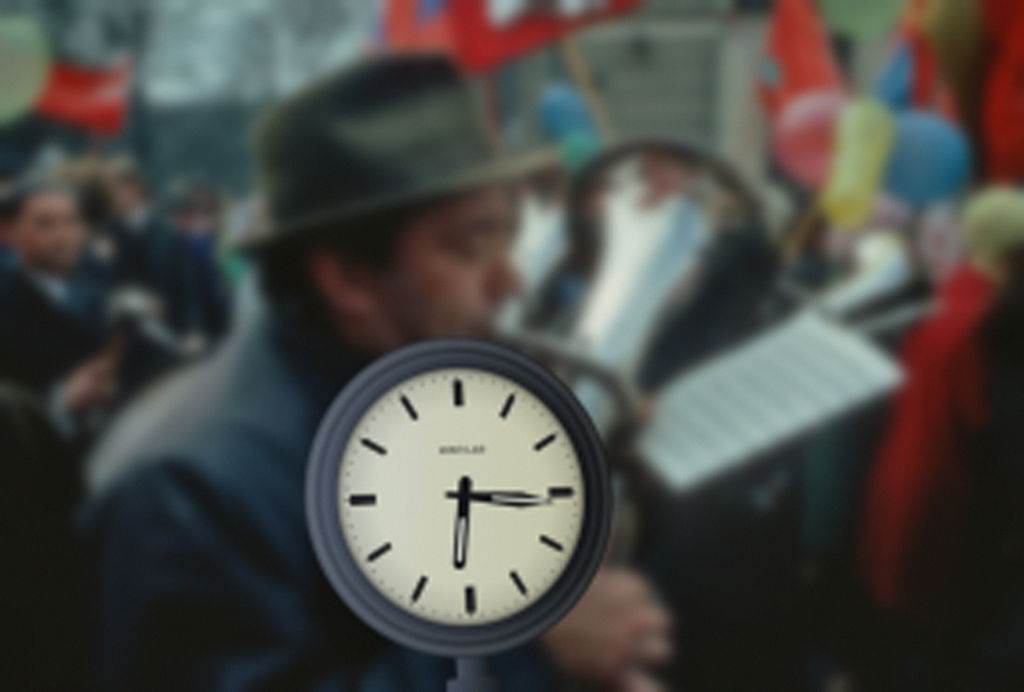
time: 6:16
